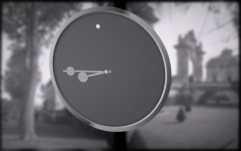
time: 8:46
